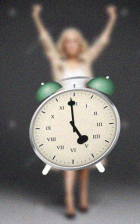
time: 4:59
